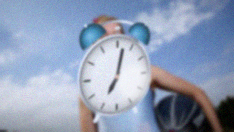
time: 7:02
